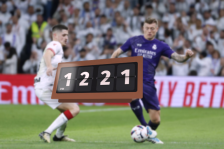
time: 12:21
